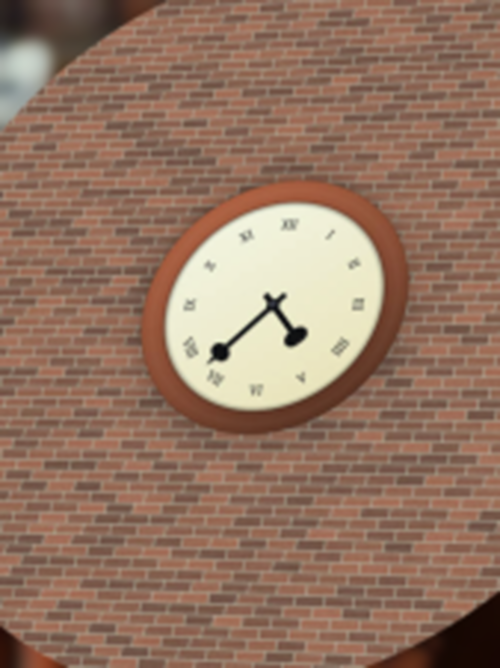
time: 4:37
